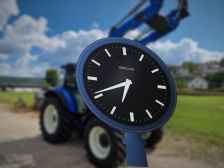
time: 6:41
